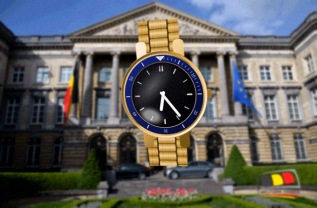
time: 6:24
